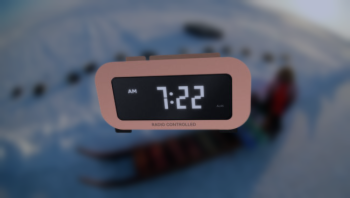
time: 7:22
